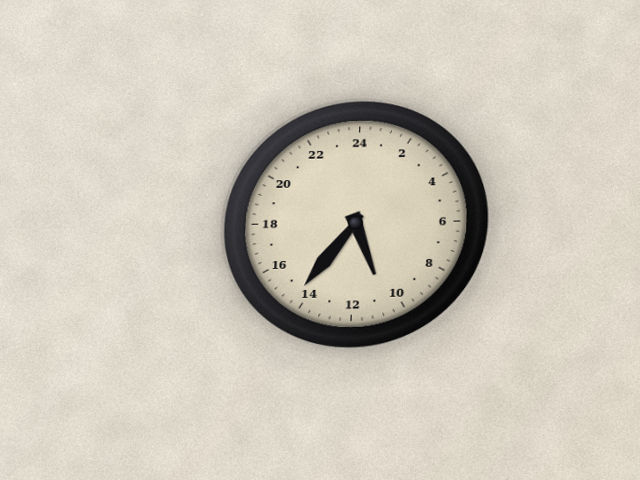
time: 10:36
